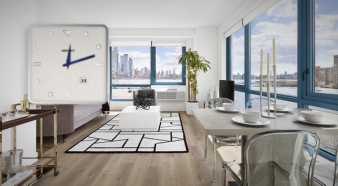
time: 12:12
